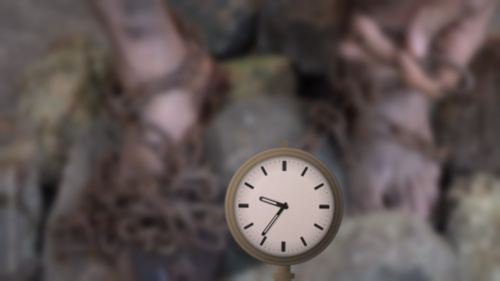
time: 9:36
